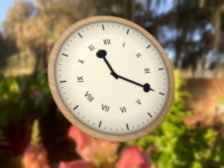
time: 11:20
